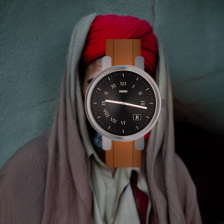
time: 9:17
